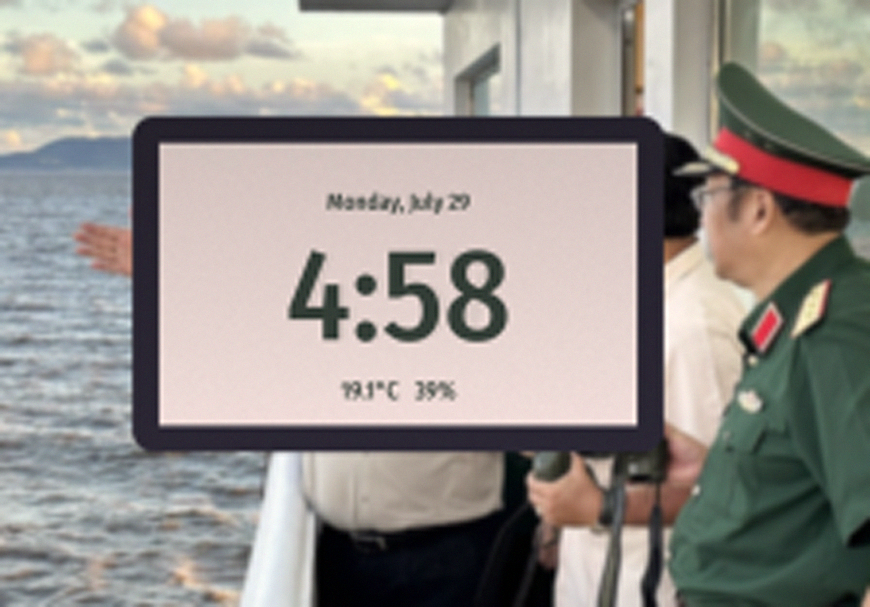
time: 4:58
